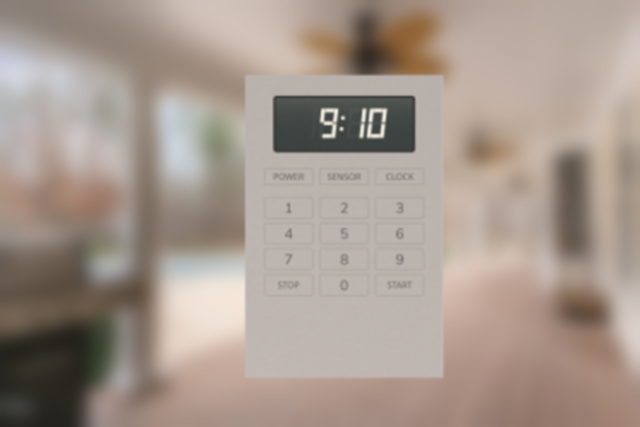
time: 9:10
